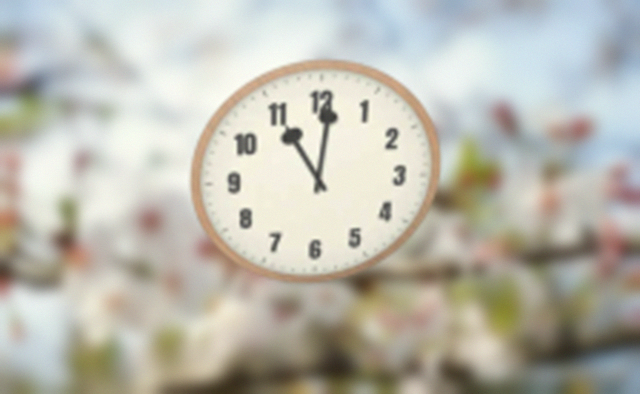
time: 11:01
